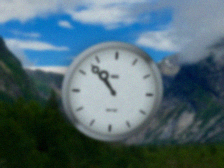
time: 10:53
